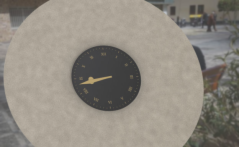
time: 8:43
